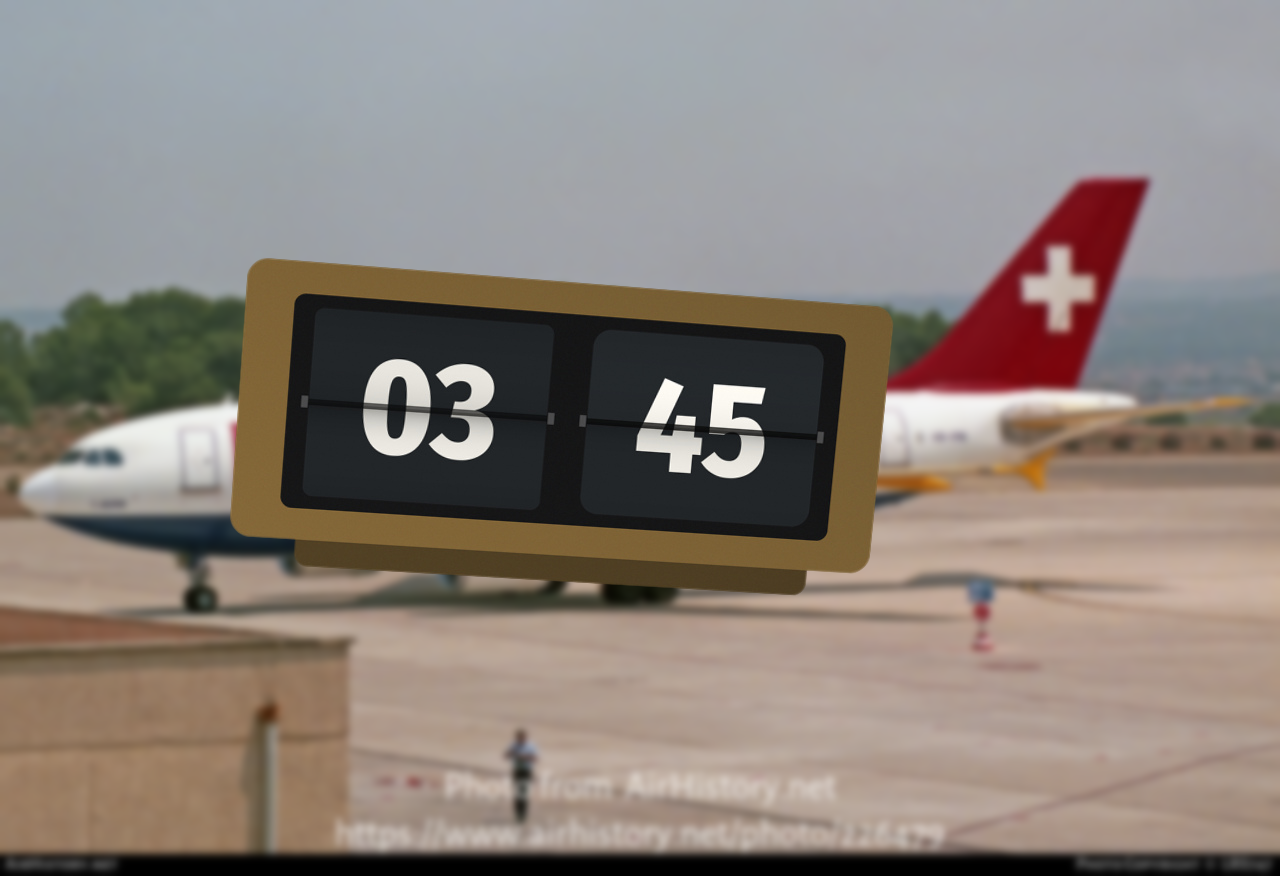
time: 3:45
